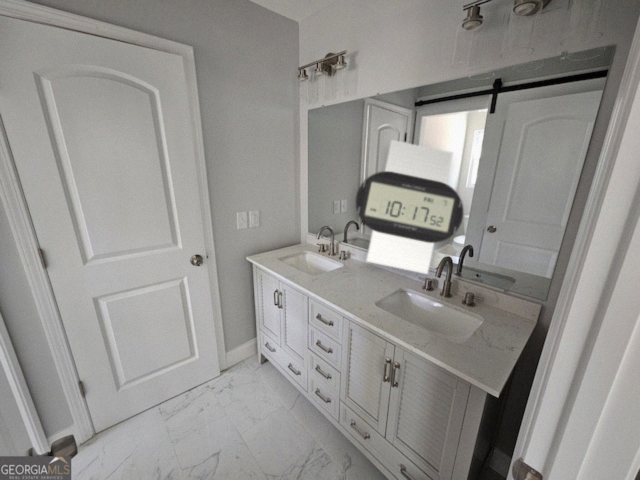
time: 10:17
